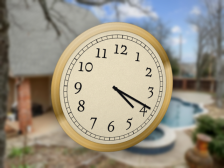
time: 4:19
